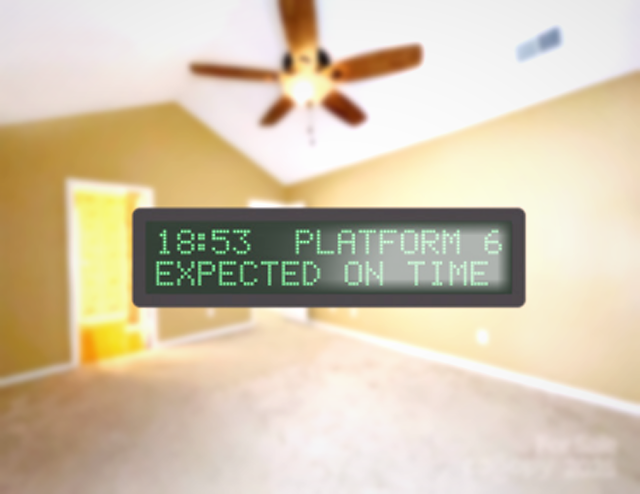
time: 18:53
